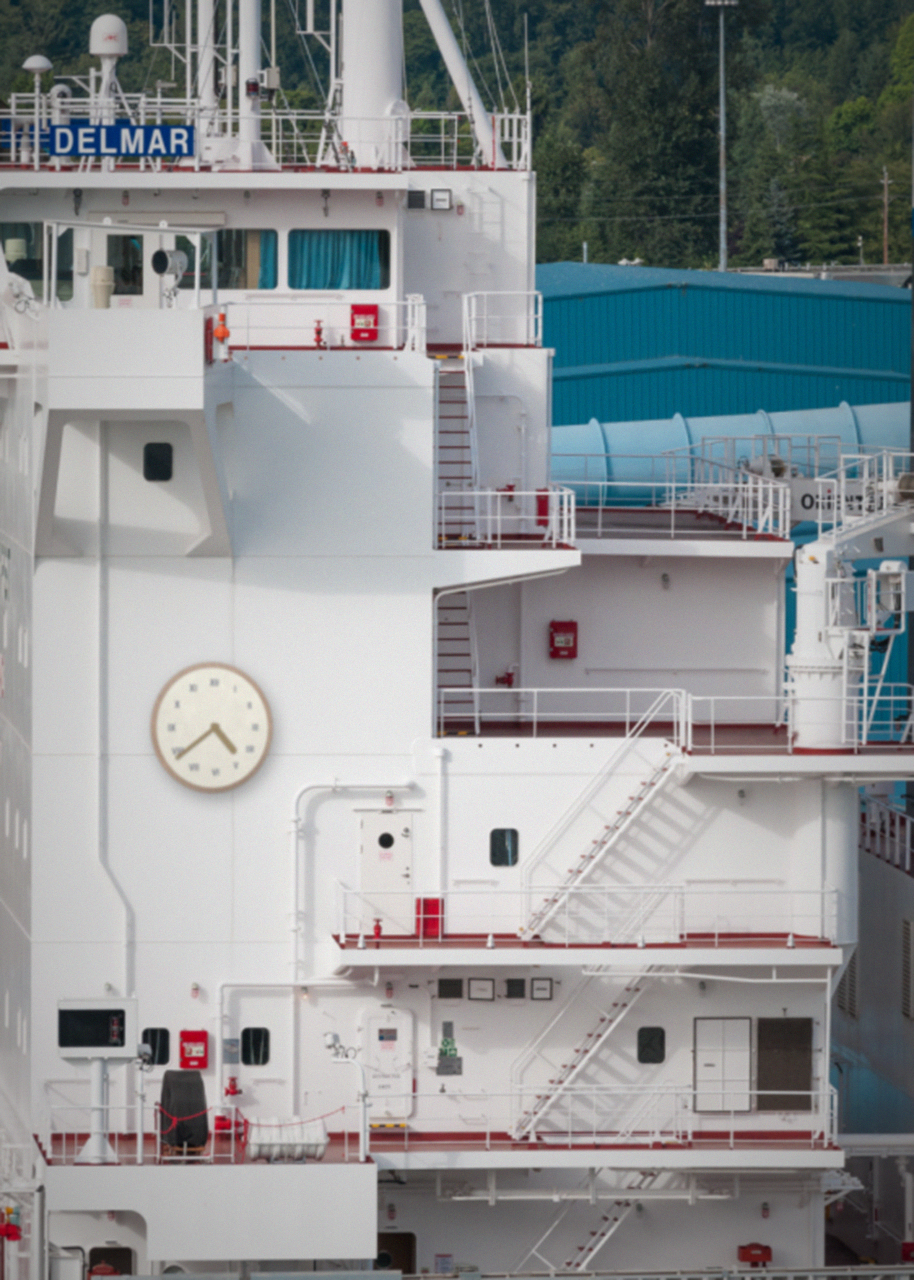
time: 4:39
